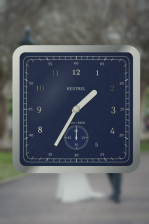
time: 1:35
